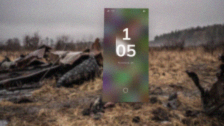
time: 1:05
